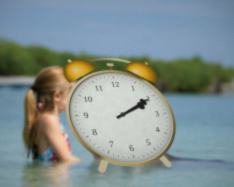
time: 2:10
